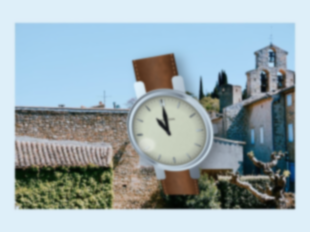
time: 11:00
